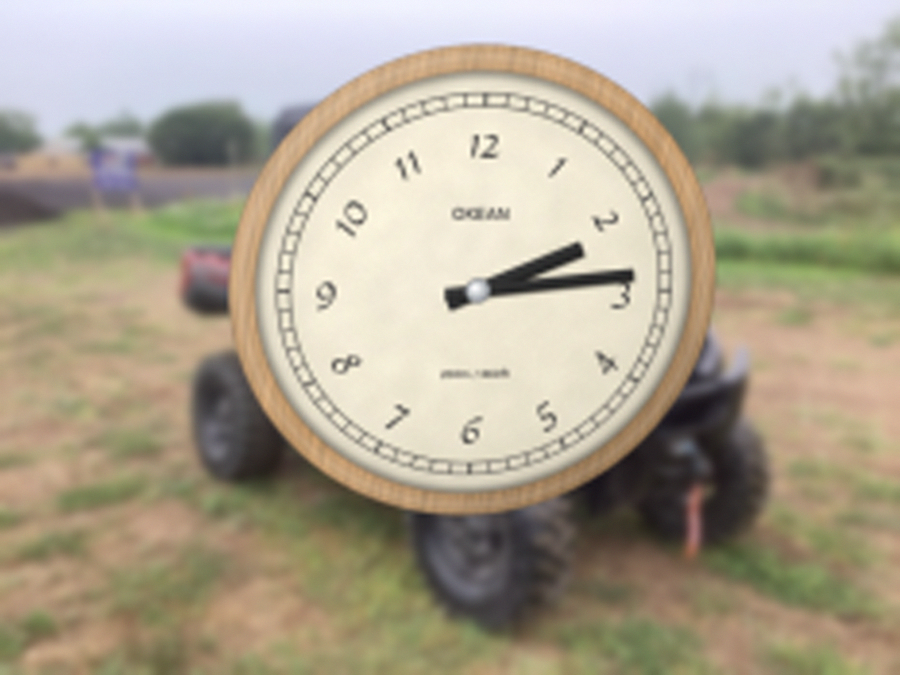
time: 2:14
